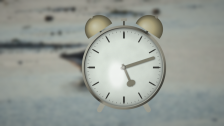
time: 5:12
